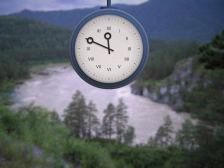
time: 11:49
